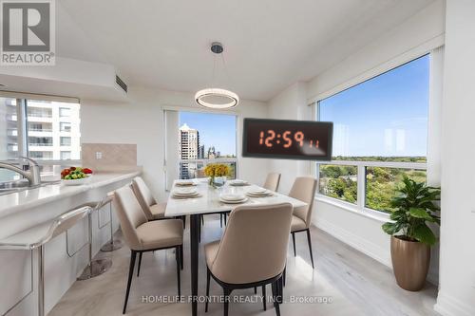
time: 12:59:11
